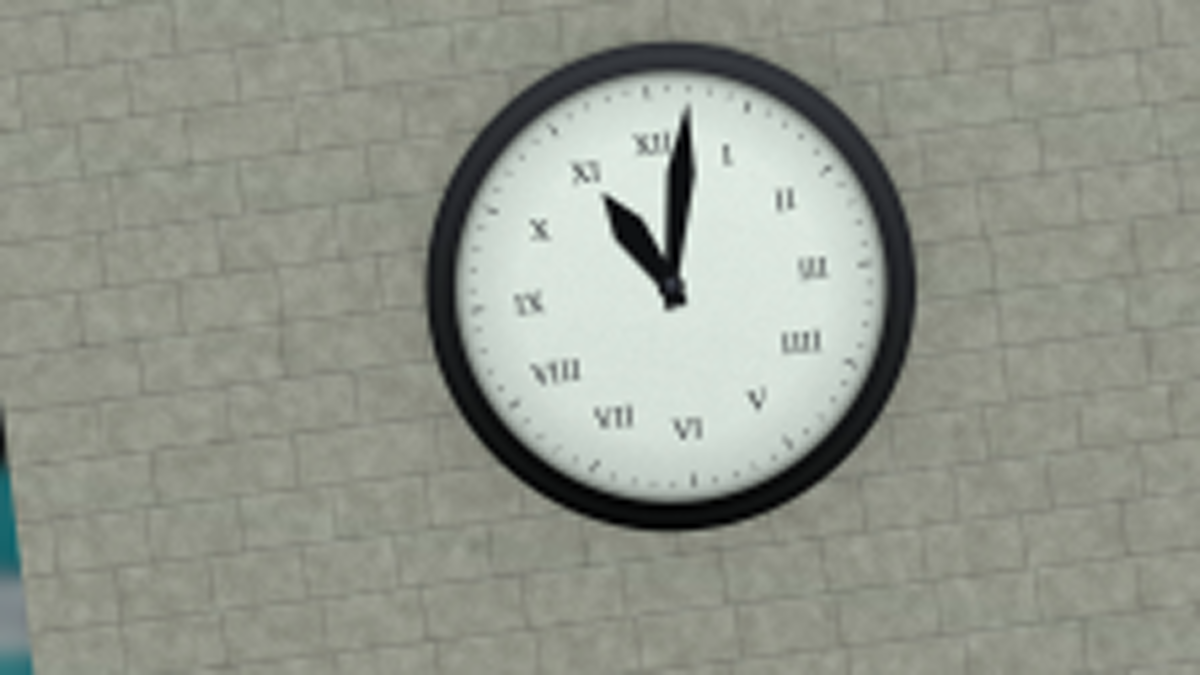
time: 11:02
